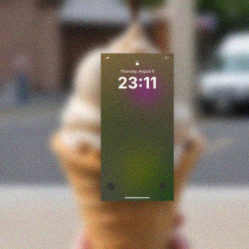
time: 23:11
